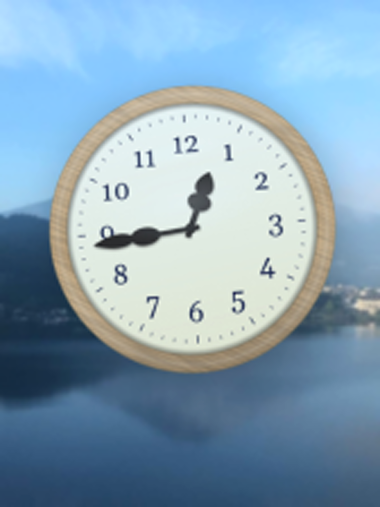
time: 12:44
